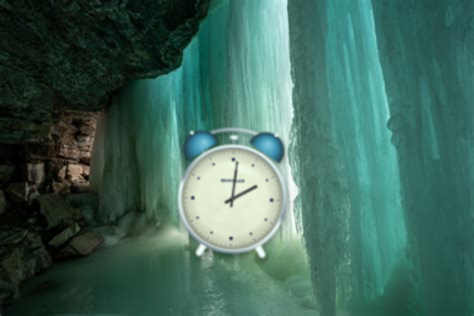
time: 2:01
